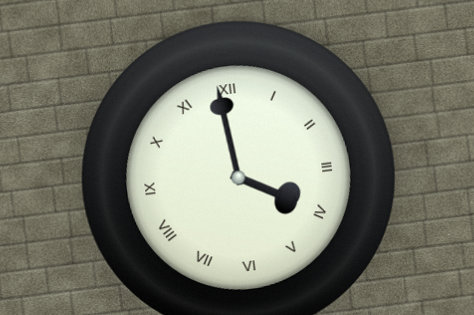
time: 3:59
